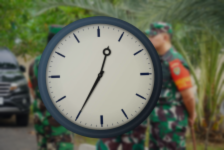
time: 12:35
